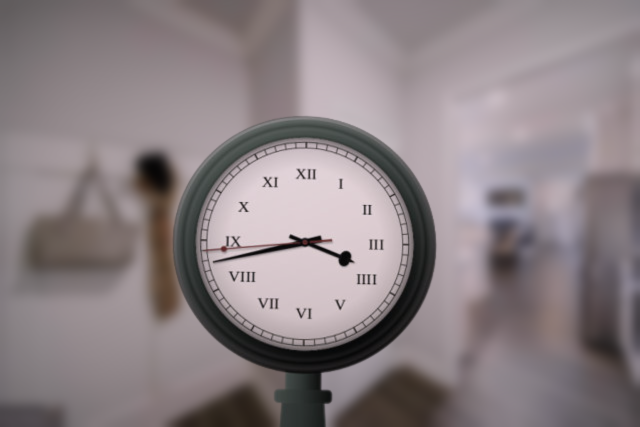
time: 3:42:44
